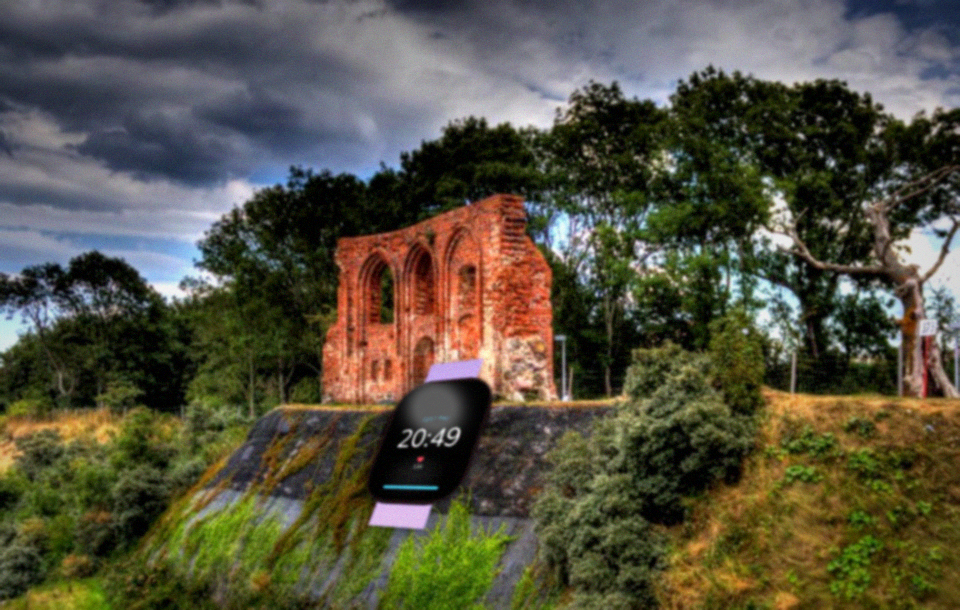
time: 20:49
